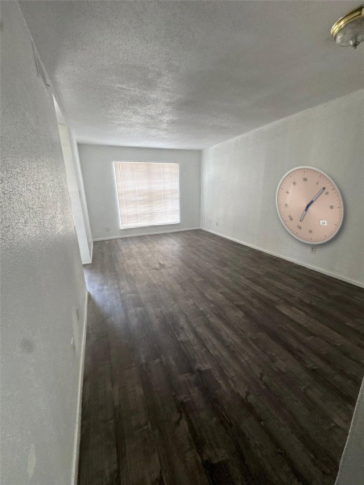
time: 7:08
